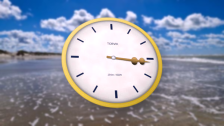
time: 3:16
